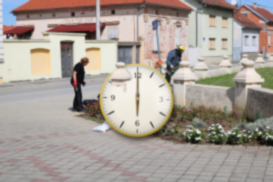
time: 6:00
